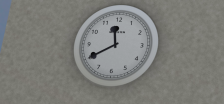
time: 11:40
